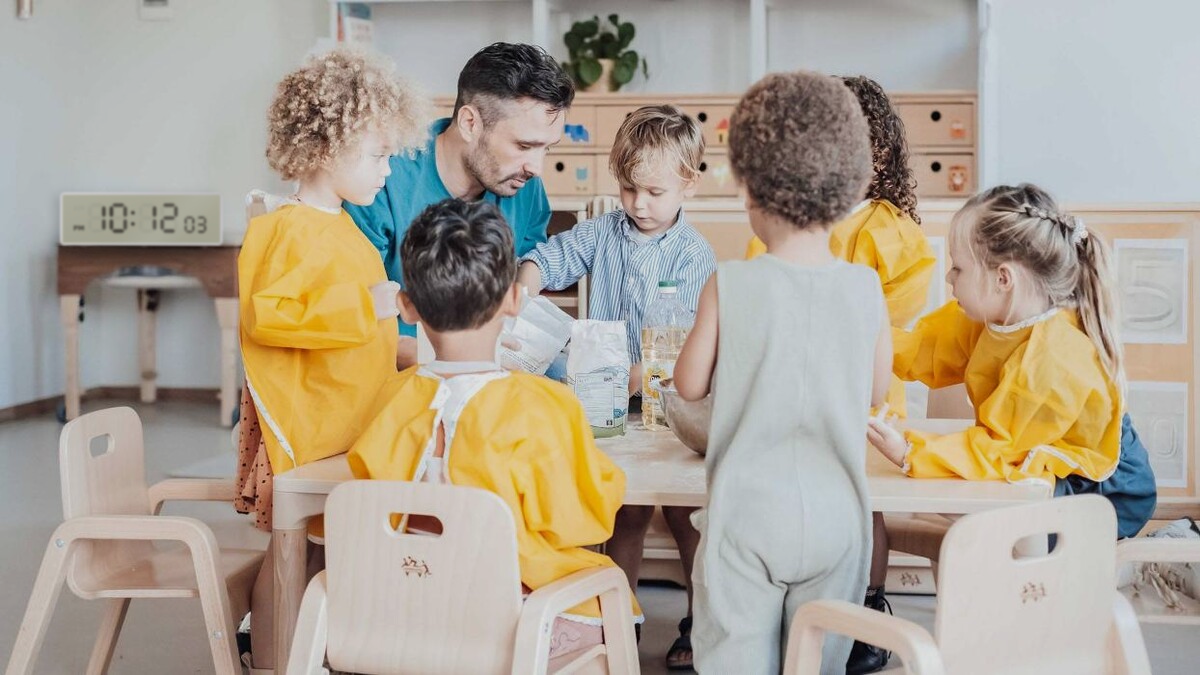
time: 10:12:03
